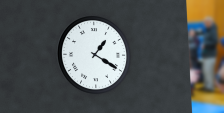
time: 1:20
